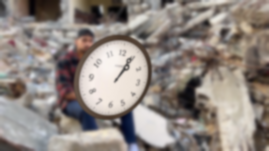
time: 1:04
